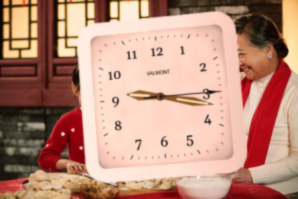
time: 9:17:15
